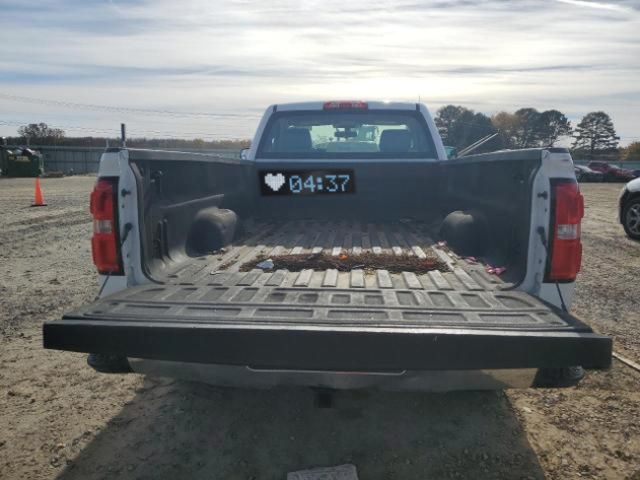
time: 4:37
